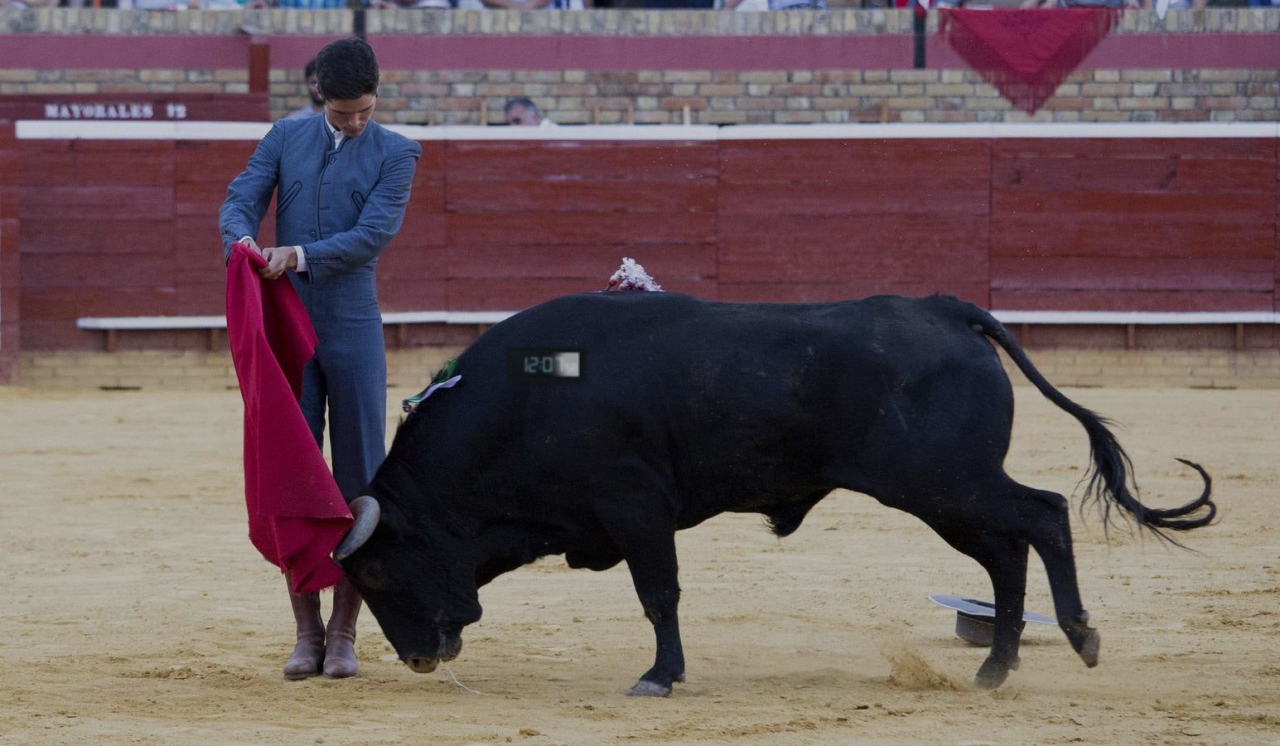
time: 12:07
